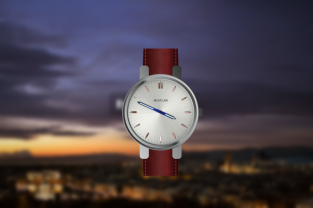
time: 3:49
